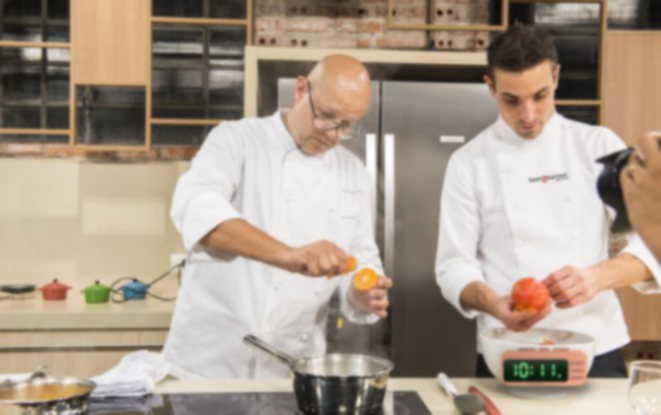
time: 10:11
